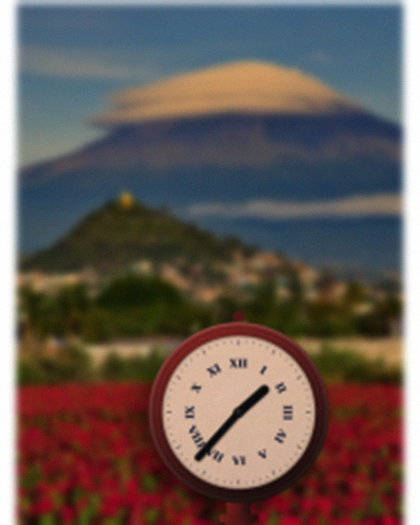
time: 1:37
